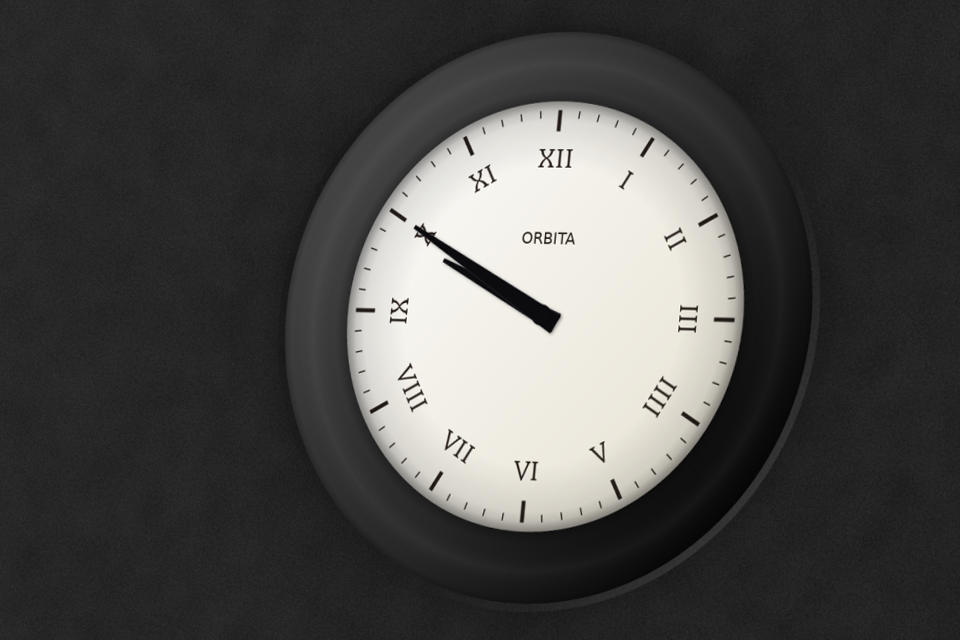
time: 9:50
